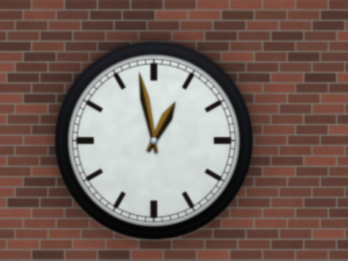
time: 12:58
